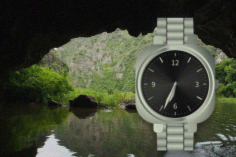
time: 6:34
